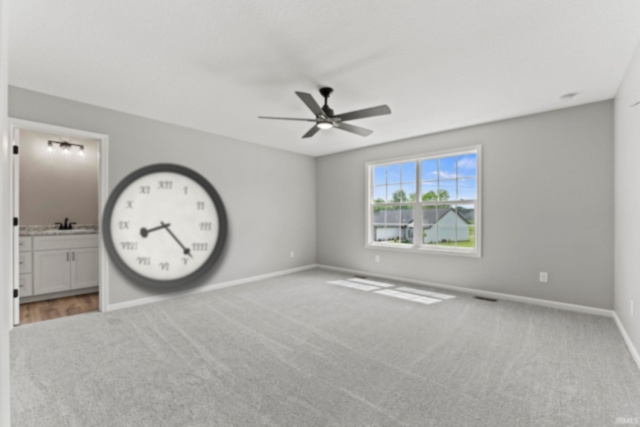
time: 8:23
